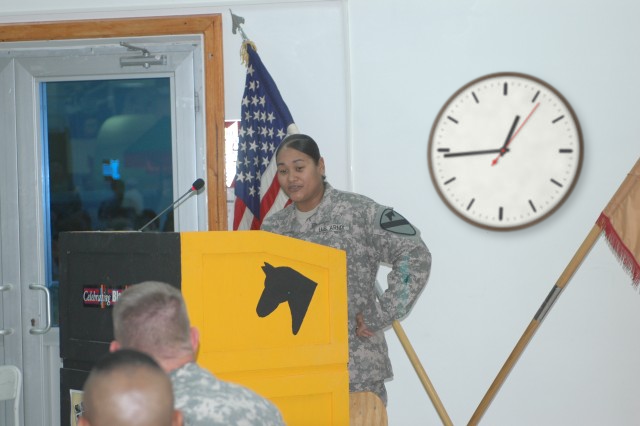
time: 12:44:06
